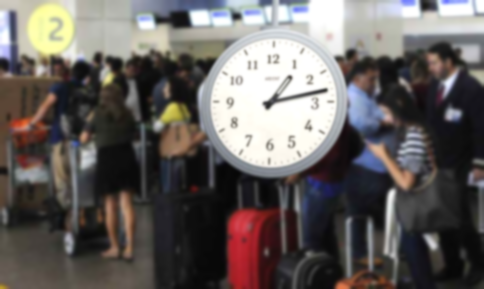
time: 1:13
